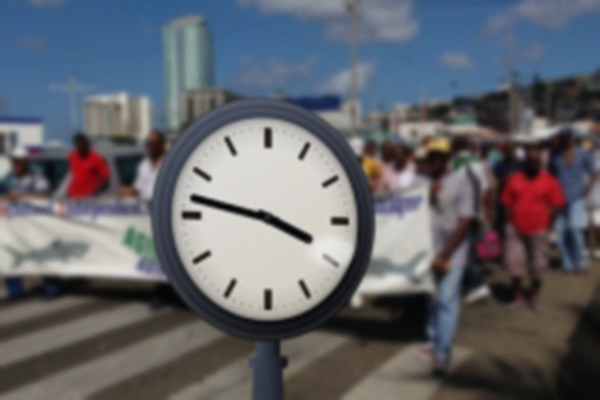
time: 3:47
